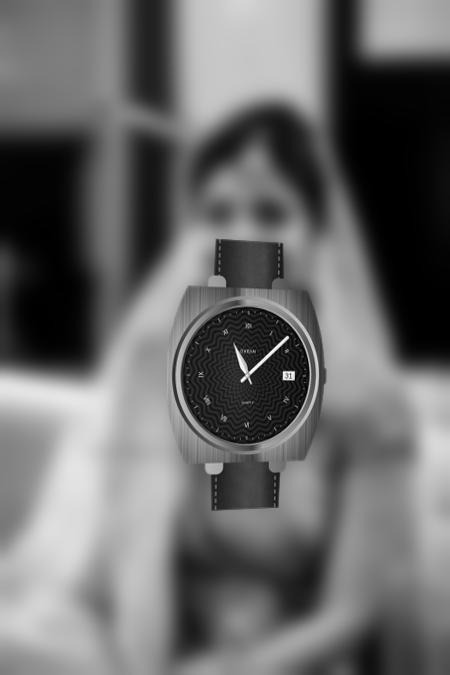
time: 11:08
